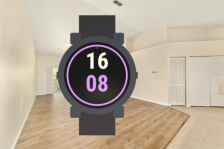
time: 16:08
